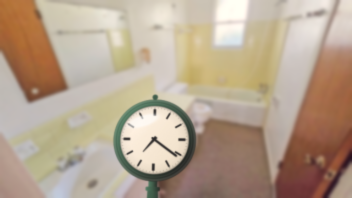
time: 7:21
